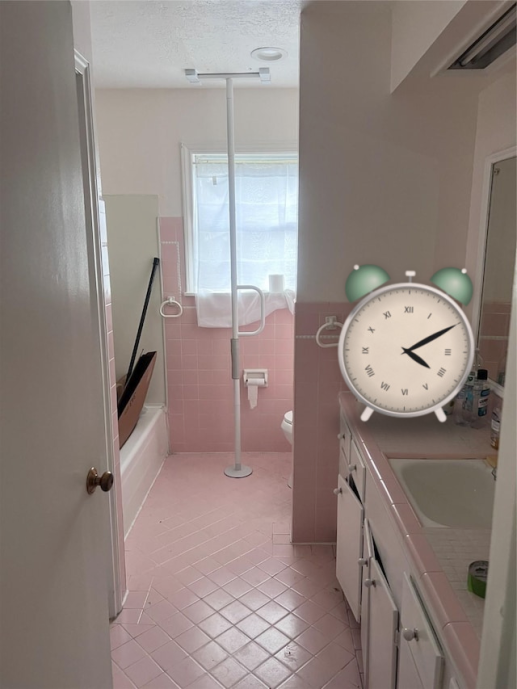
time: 4:10
